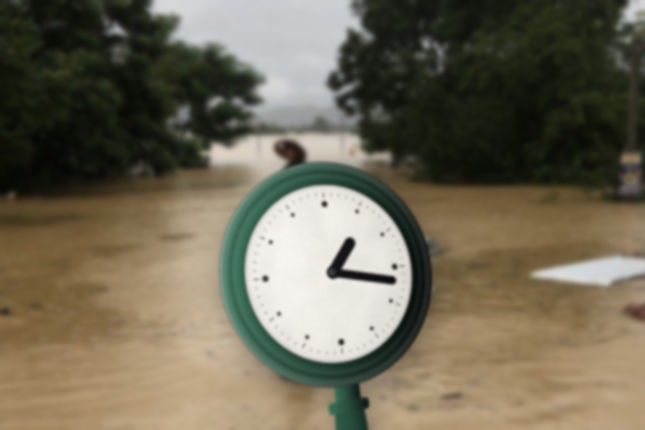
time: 1:17
